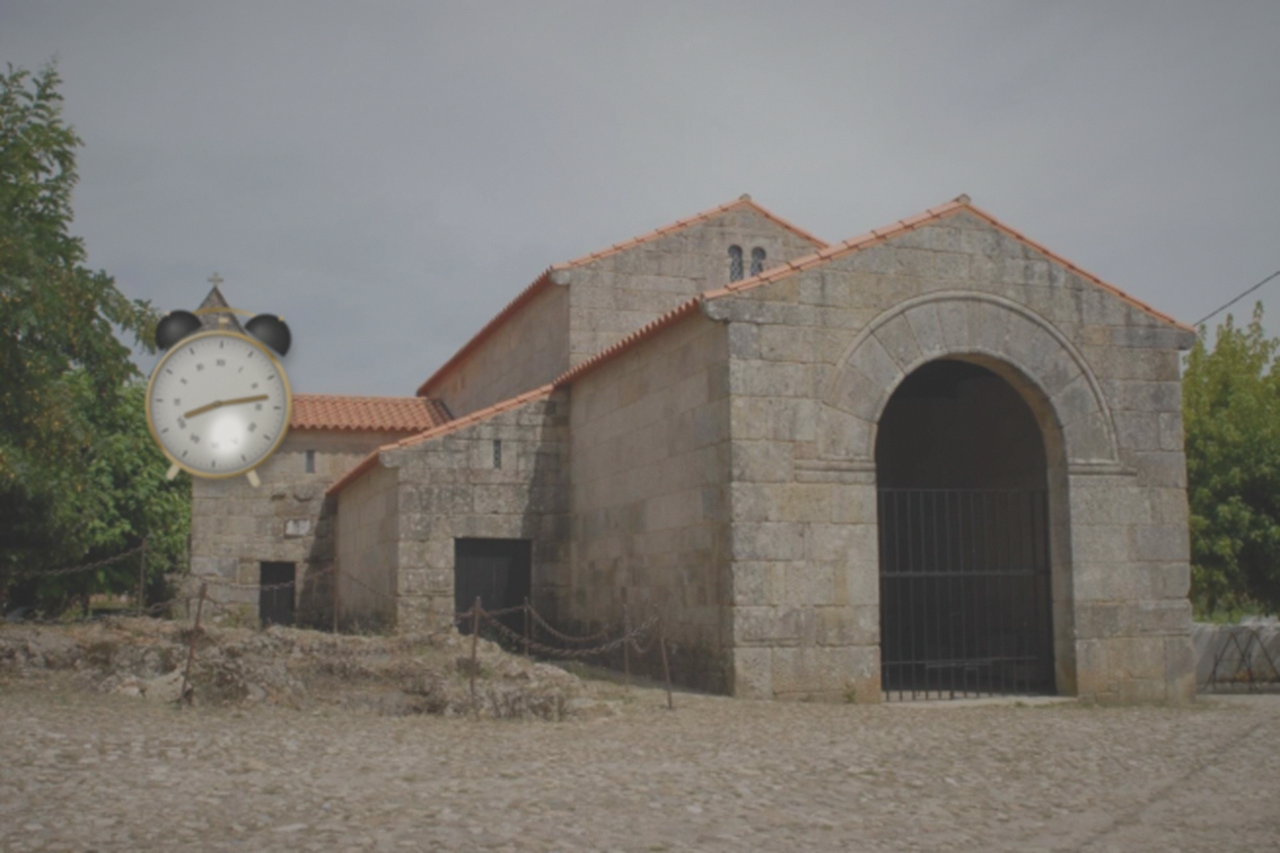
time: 8:13
